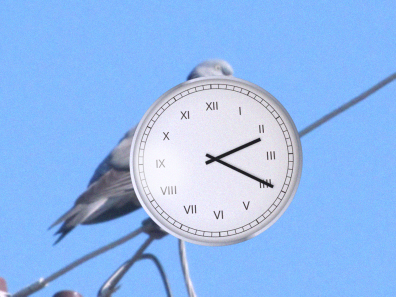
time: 2:20
